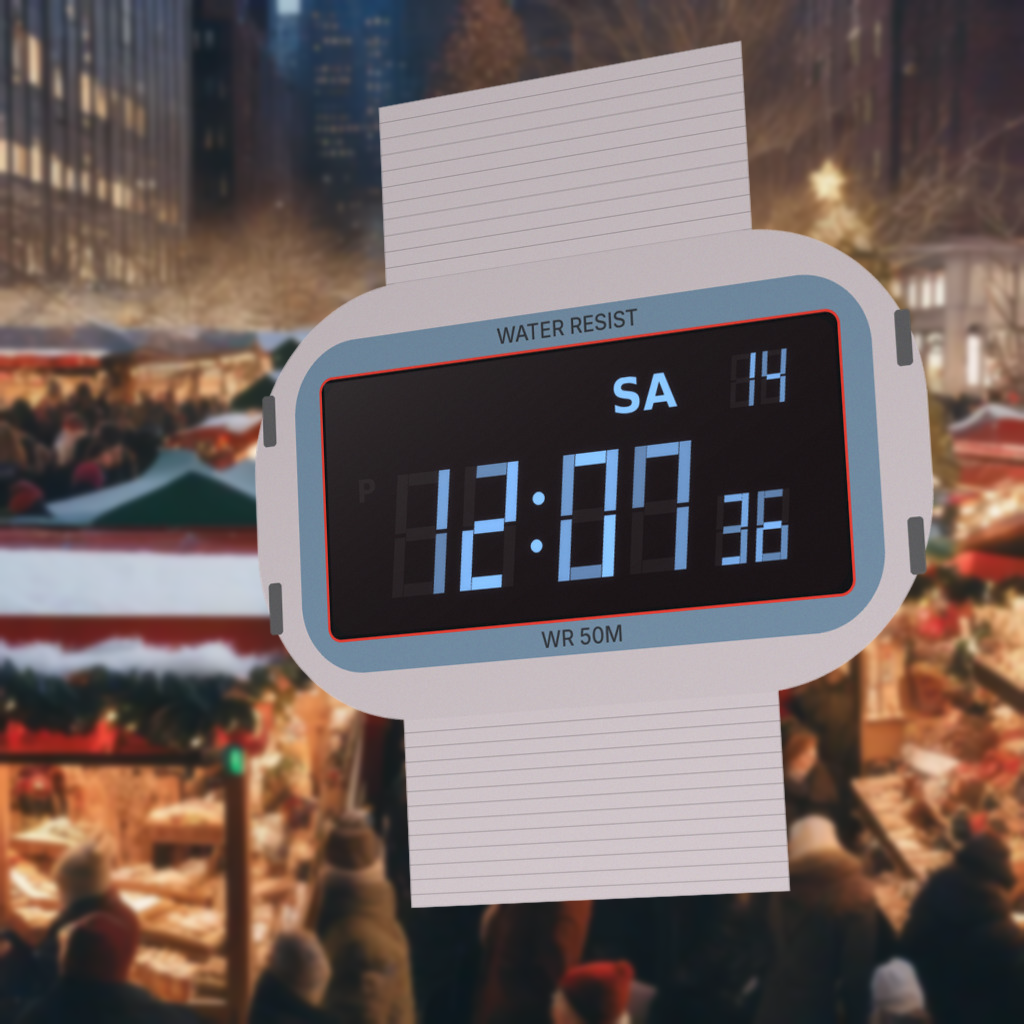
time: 12:07:36
